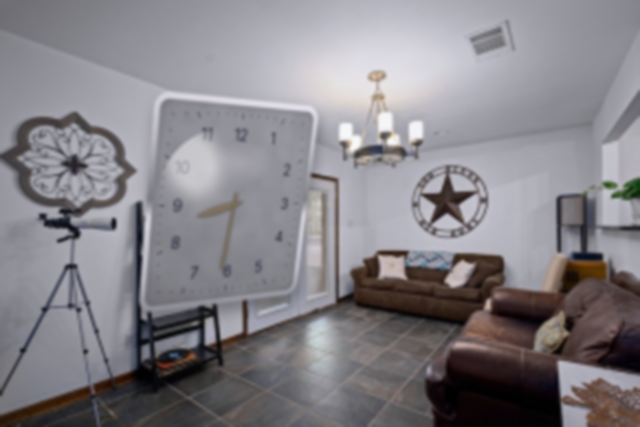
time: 8:31
